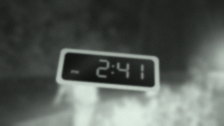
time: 2:41
